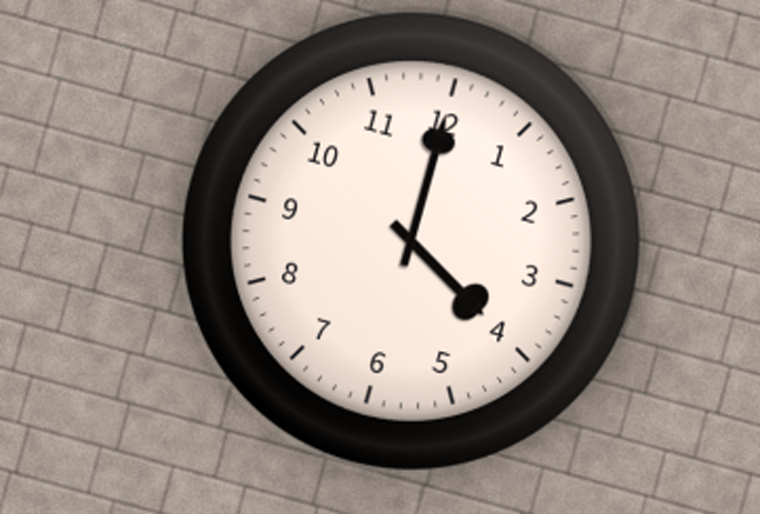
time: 4:00
